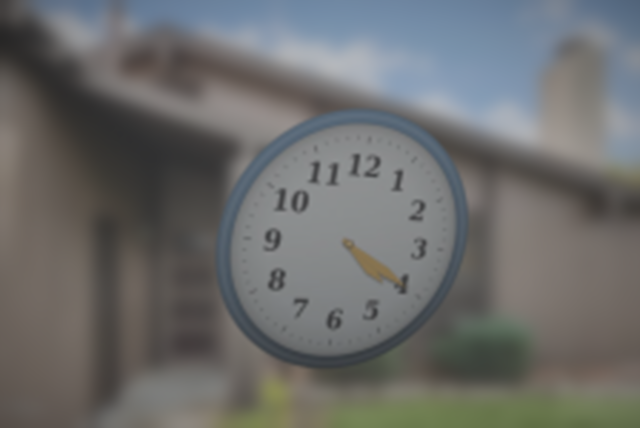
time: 4:20
